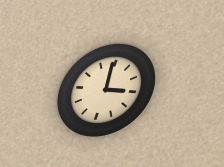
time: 2:59
